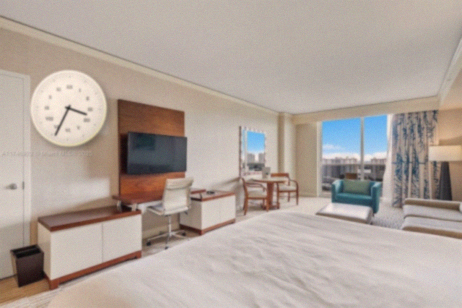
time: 3:34
